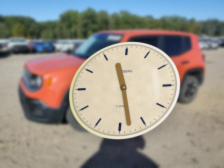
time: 11:28
